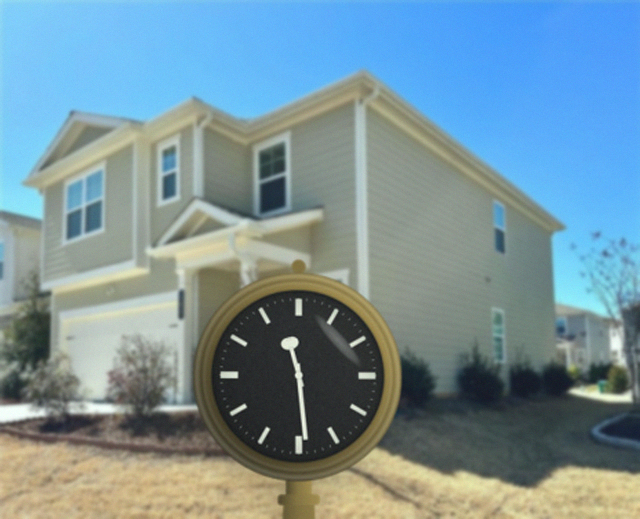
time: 11:29
